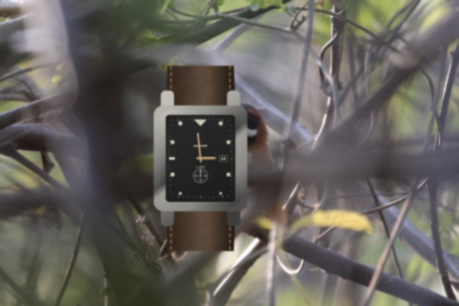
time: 2:59
